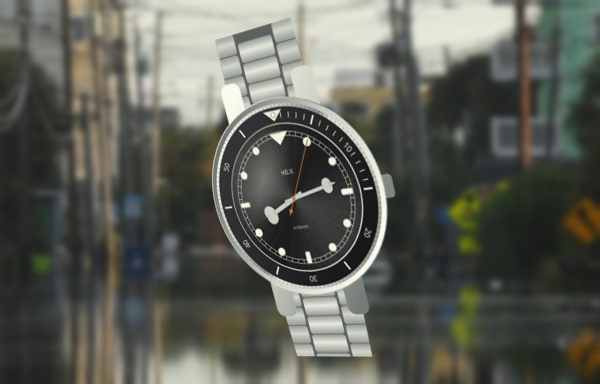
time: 8:13:05
